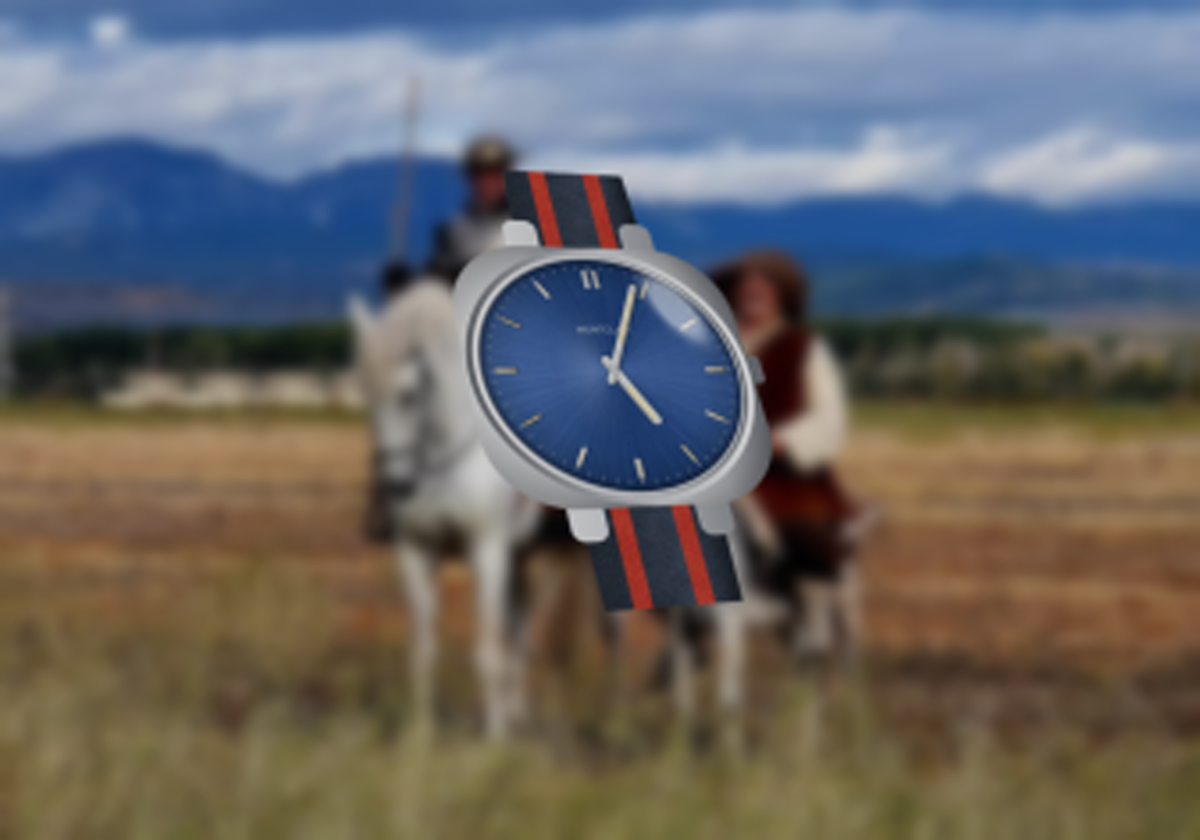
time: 5:04
